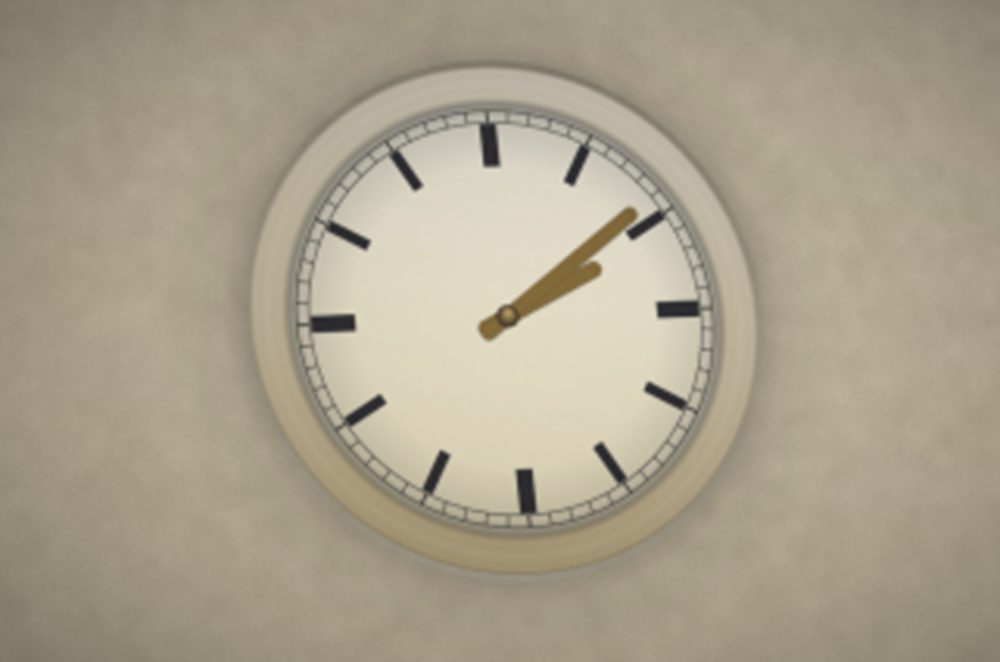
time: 2:09
